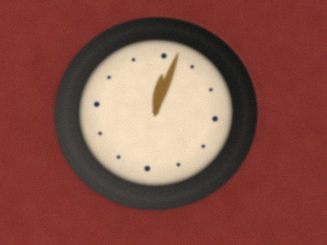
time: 12:02
